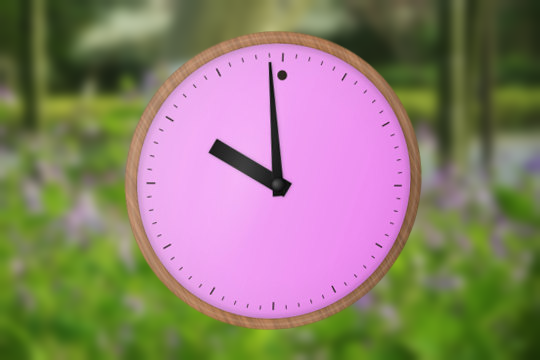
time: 9:59
